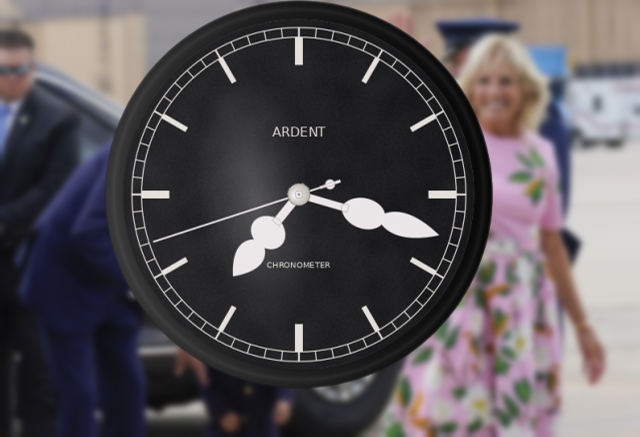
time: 7:17:42
